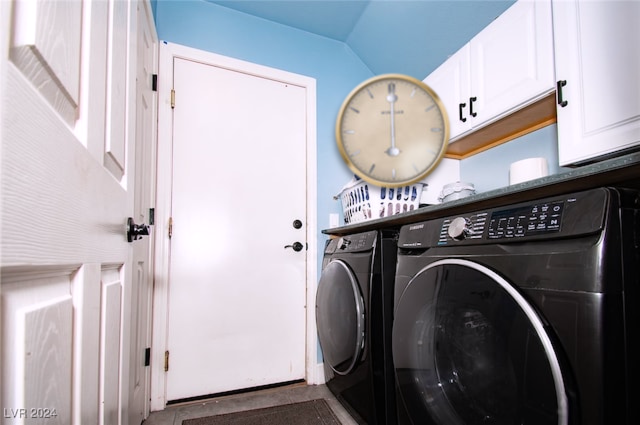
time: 6:00
